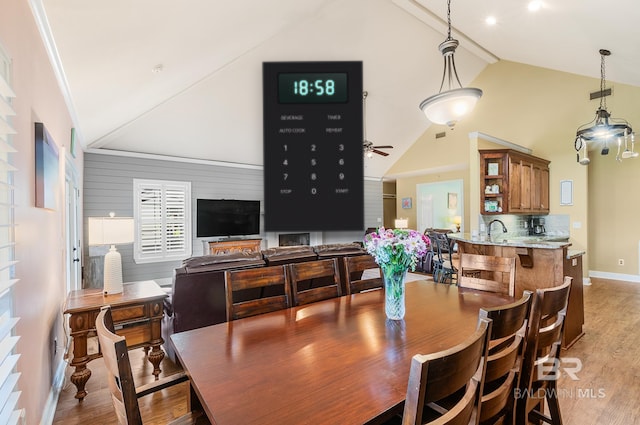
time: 18:58
